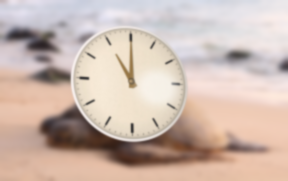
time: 11:00
